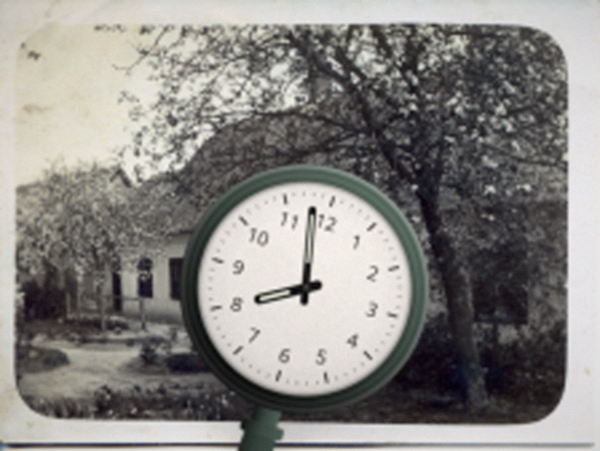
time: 7:58
